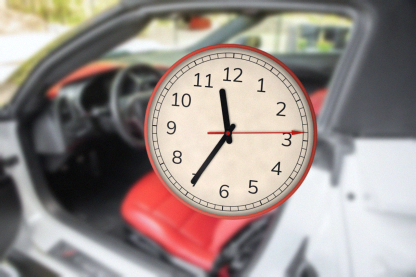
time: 11:35:14
